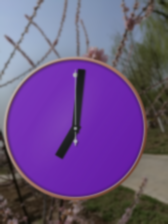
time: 7:01:00
